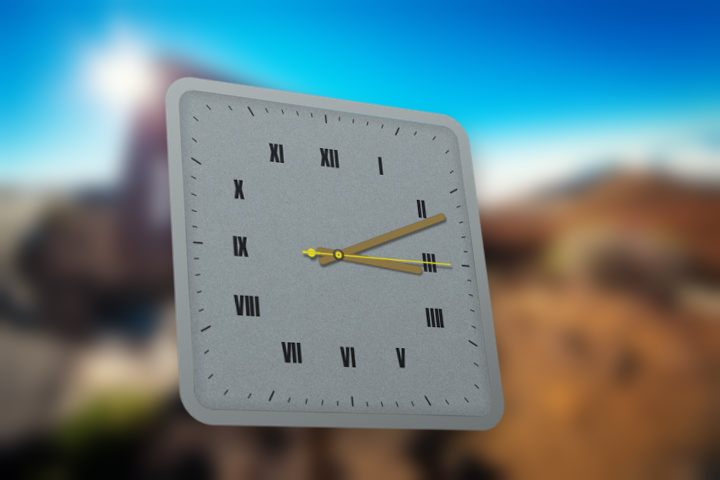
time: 3:11:15
